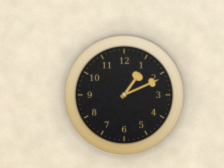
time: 1:11
